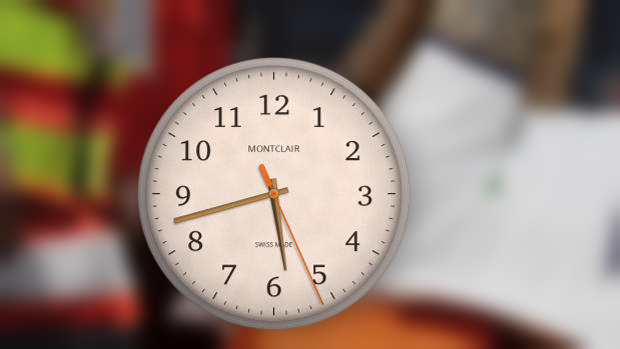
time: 5:42:26
